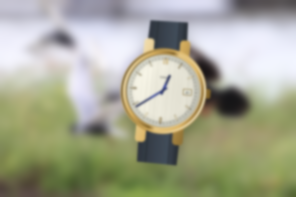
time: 12:39
